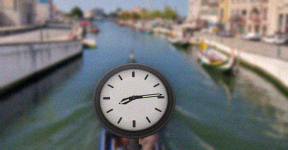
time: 8:14
